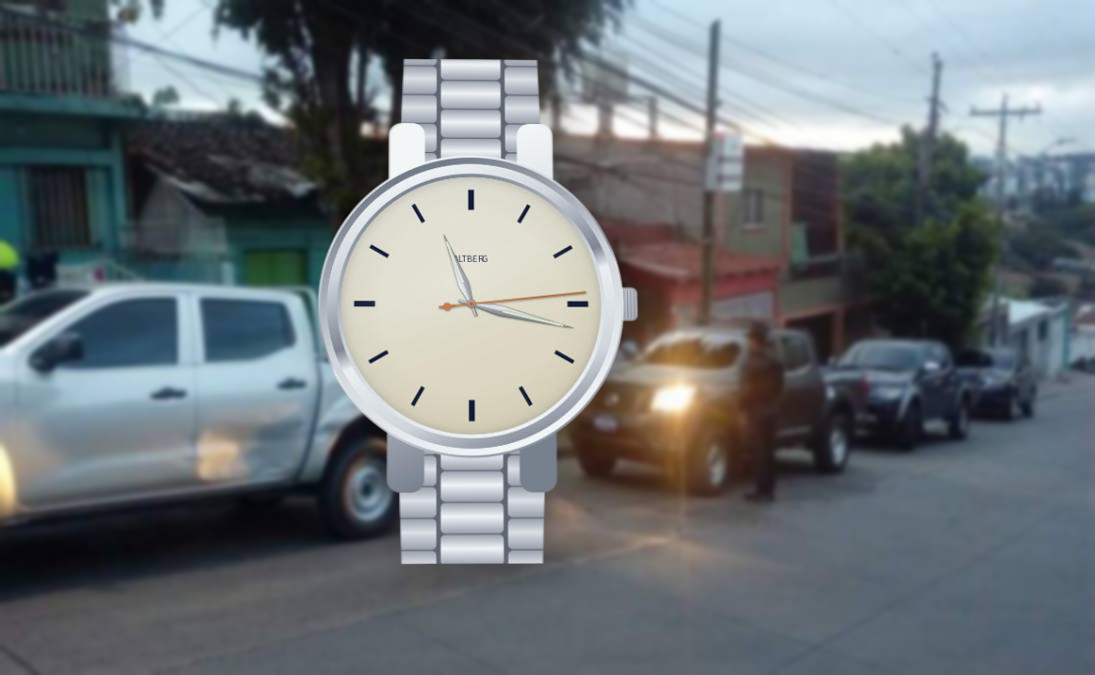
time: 11:17:14
